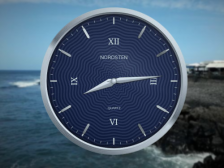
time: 8:14
